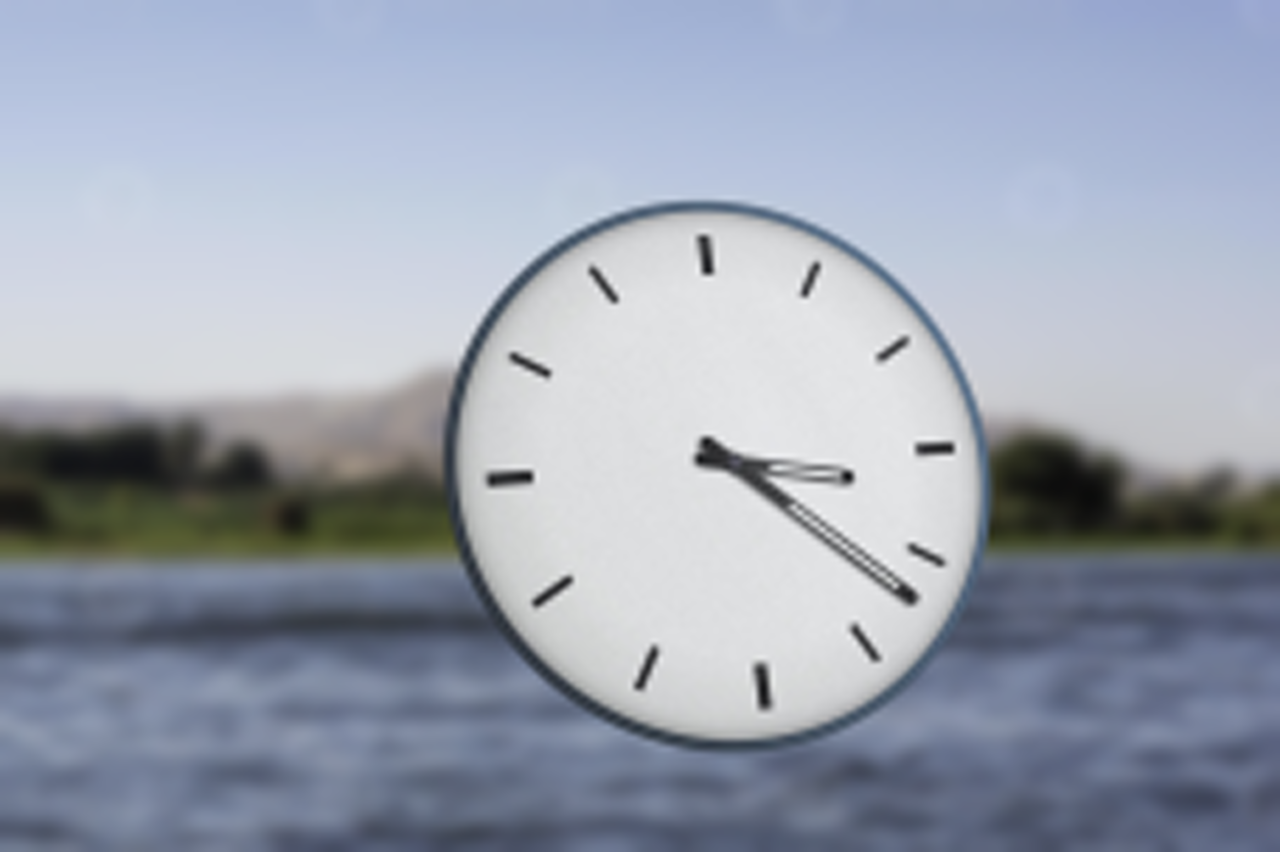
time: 3:22
